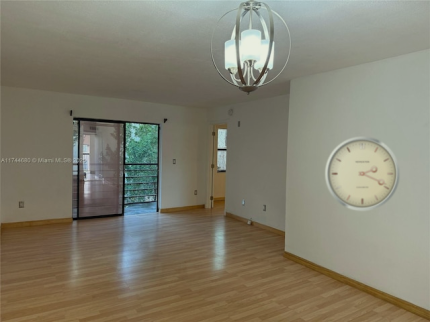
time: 2:19
